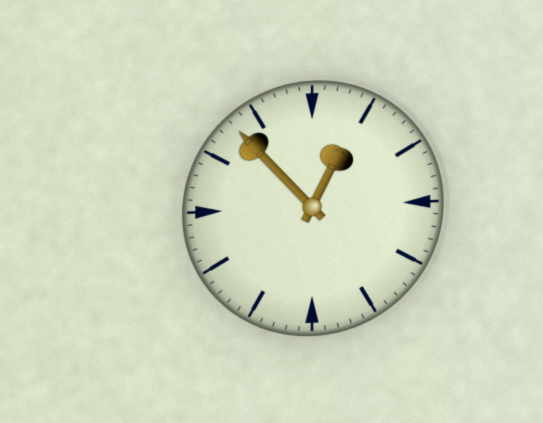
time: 12:53
